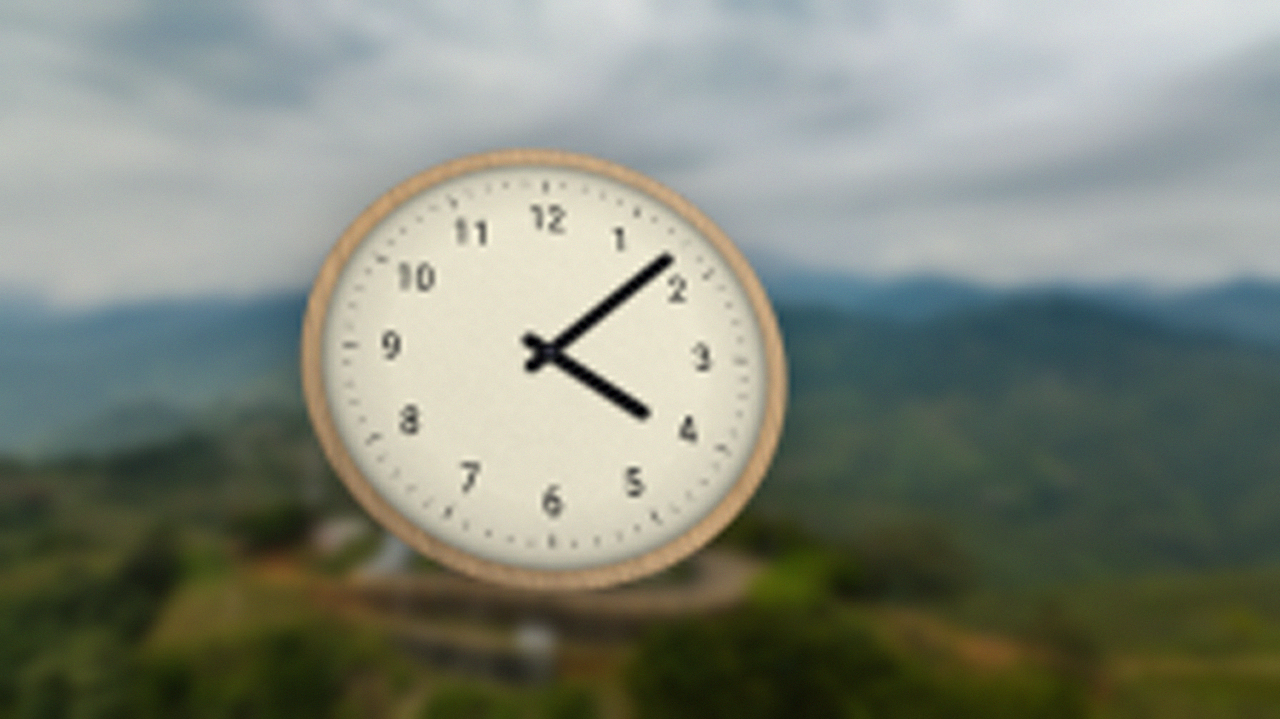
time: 4:08
